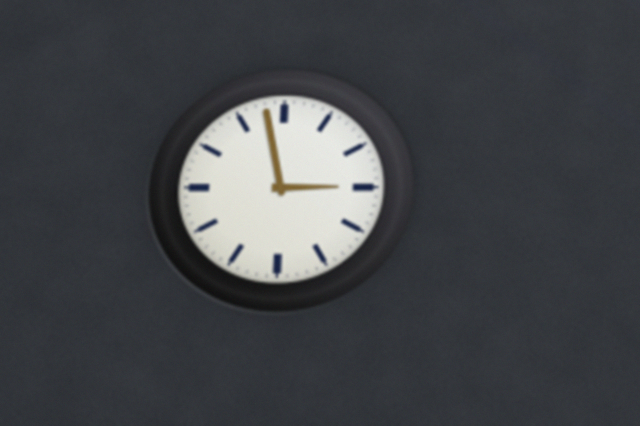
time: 2:58
